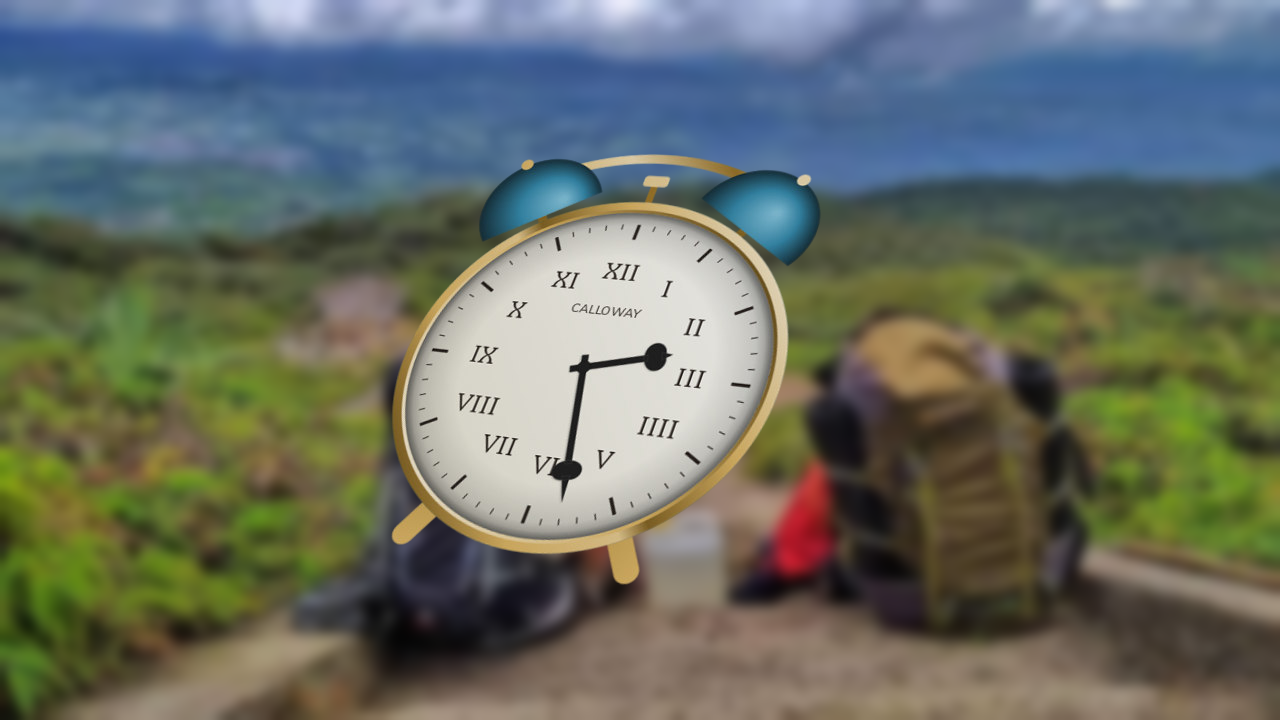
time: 2:28
